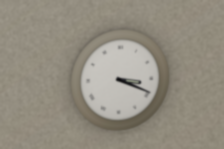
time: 3:19
